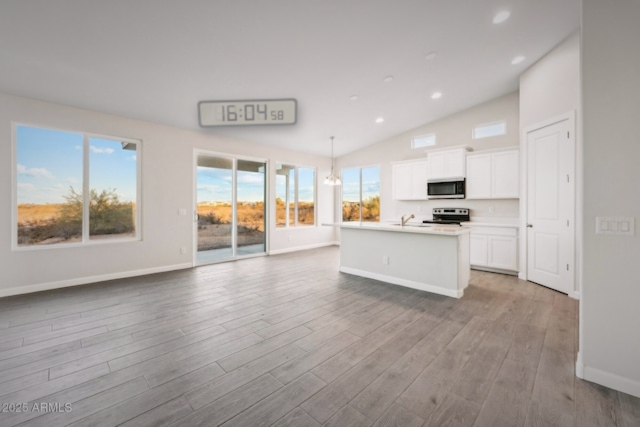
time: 16:04
